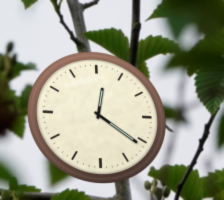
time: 12:21
